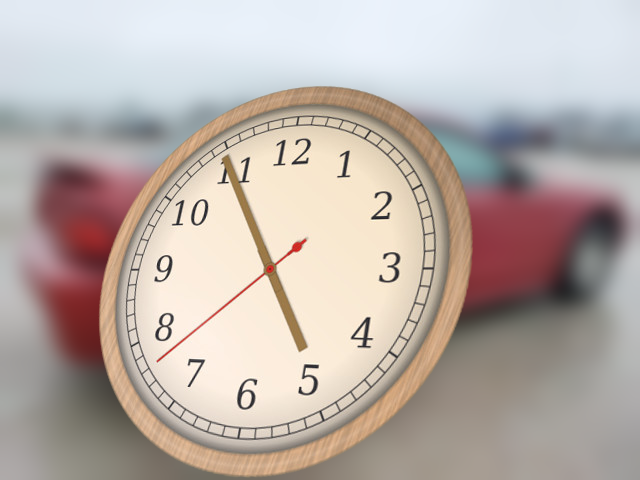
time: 4:54:38
